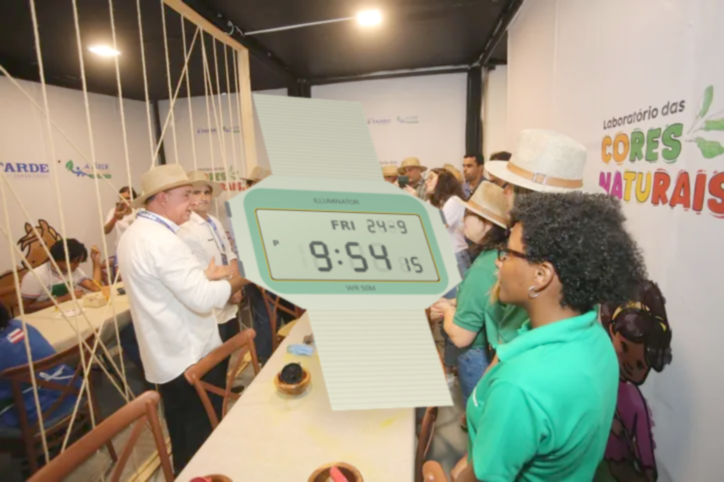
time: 9:54:15
